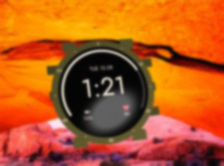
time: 1:21
